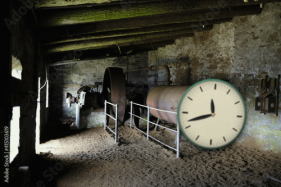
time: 11:42
